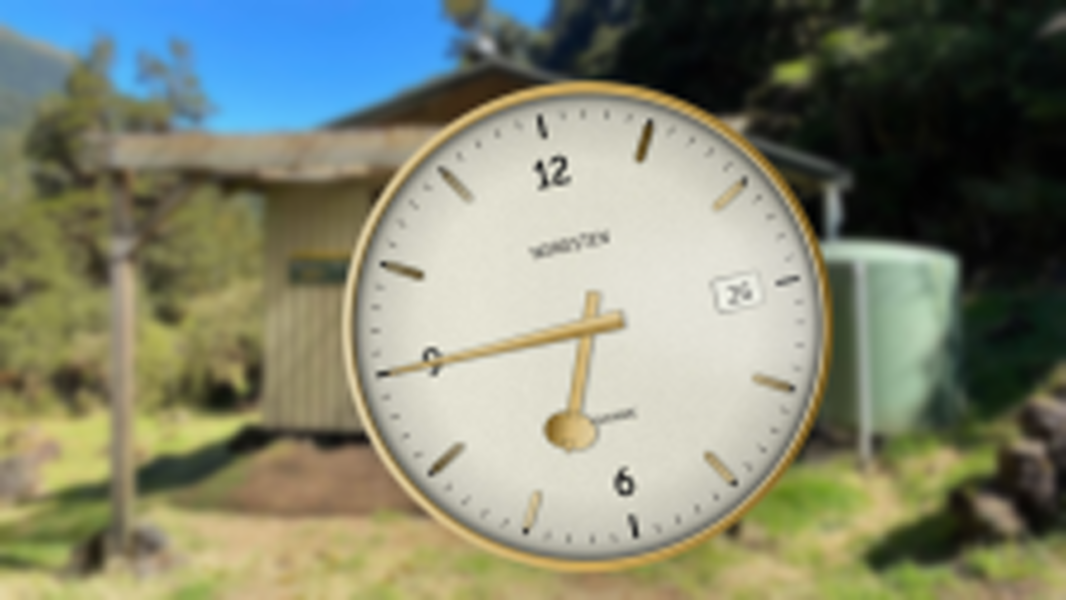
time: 6:45
